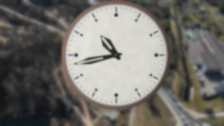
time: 10:43
